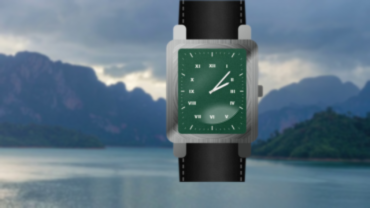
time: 2:07
